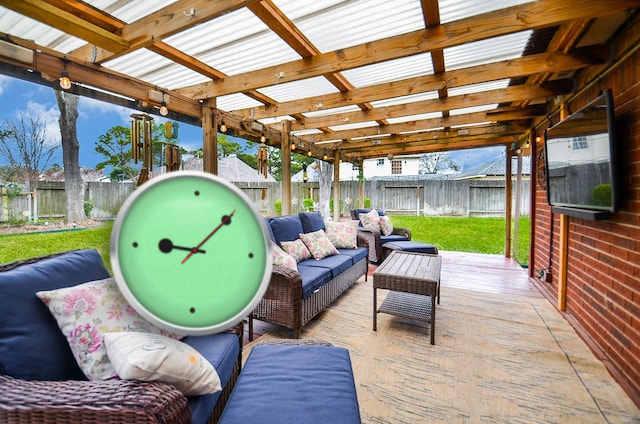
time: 9:07:07
